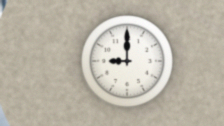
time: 9:00
